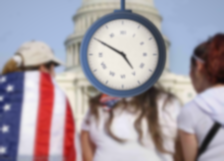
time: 4:50
